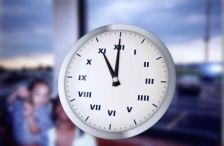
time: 11:00
